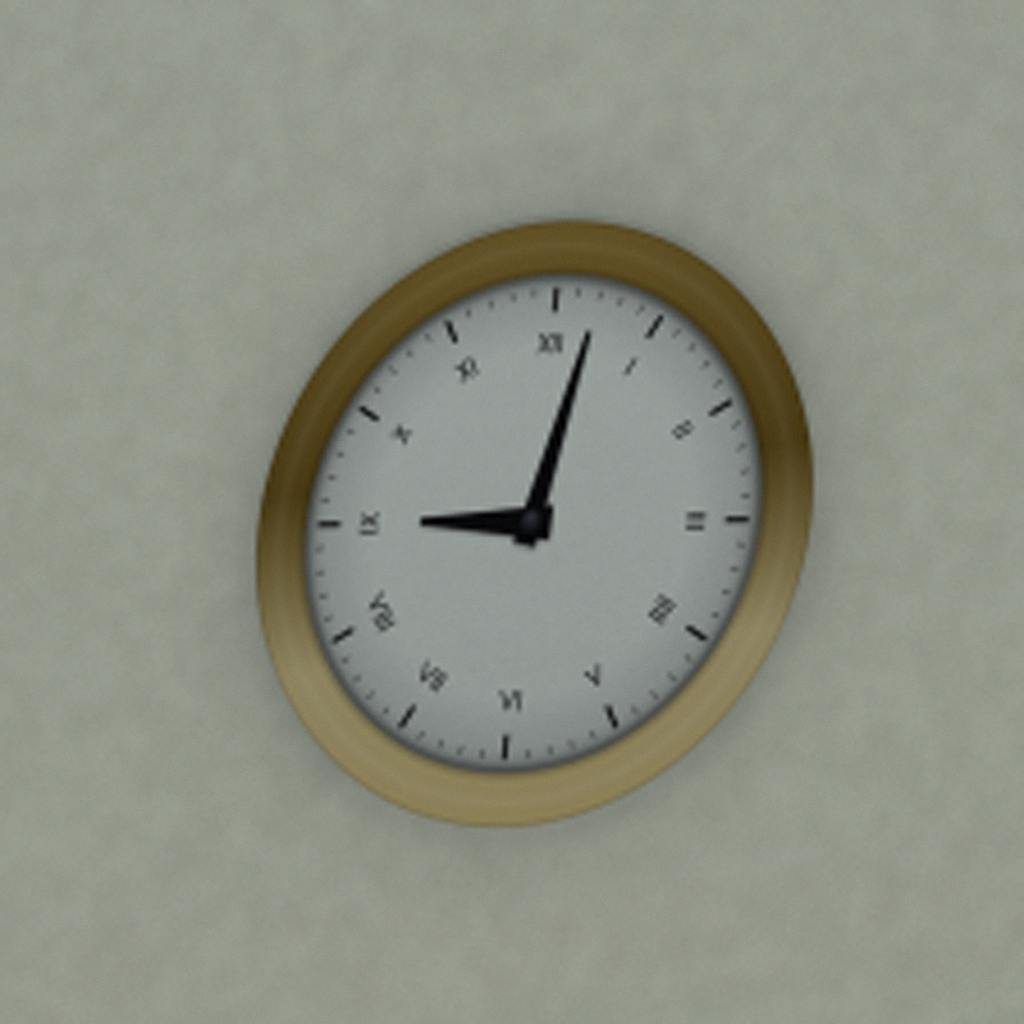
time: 9:02
